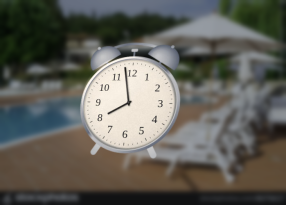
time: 7:58
